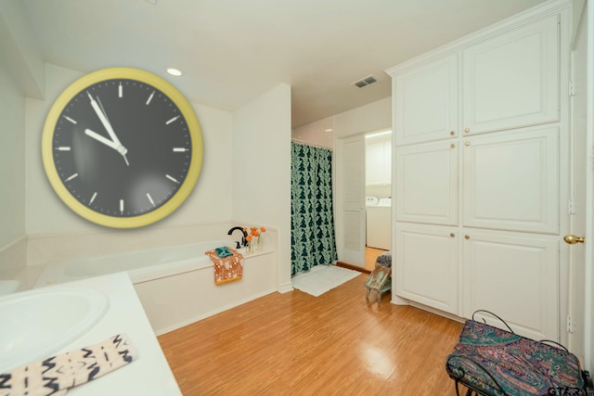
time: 9:54:56
